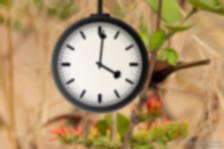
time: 4:01
